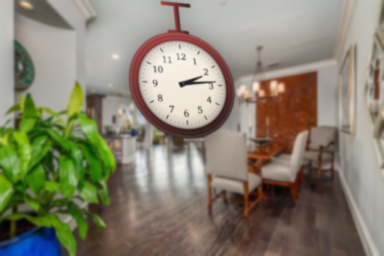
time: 2:14
